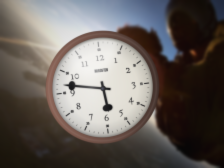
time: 5:47
